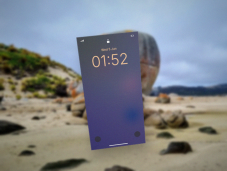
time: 1:52
